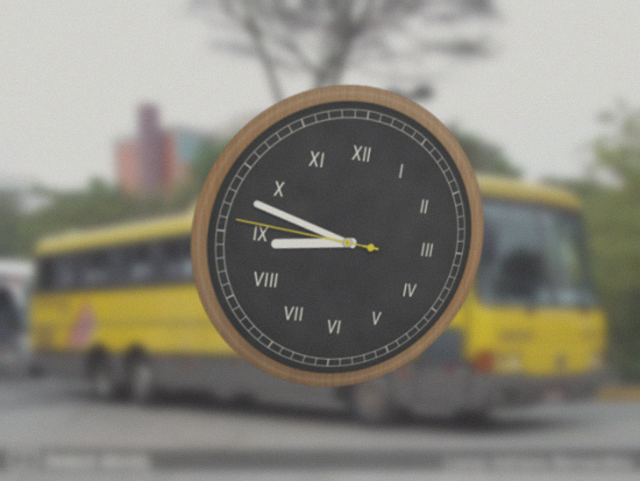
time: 8:47:46
